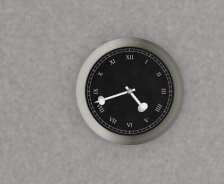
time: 4:42
